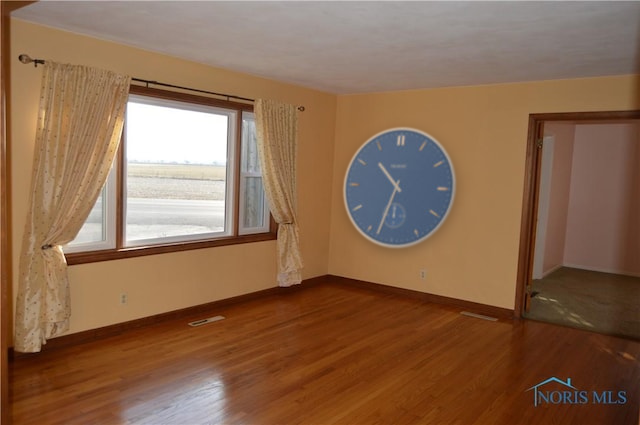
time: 10:33
